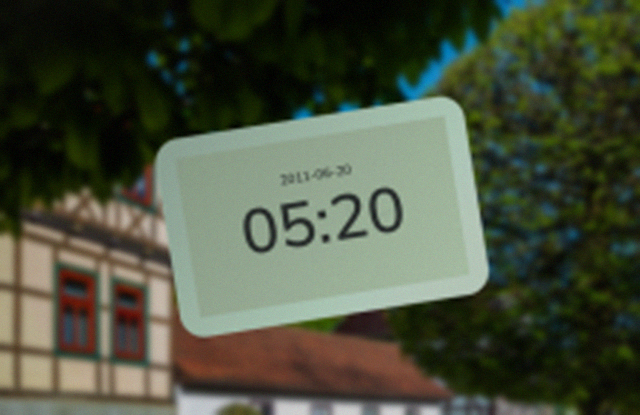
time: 5:20
